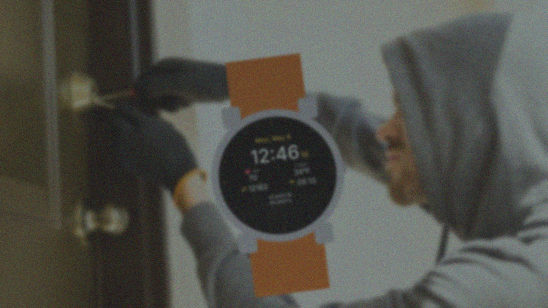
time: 12:46
